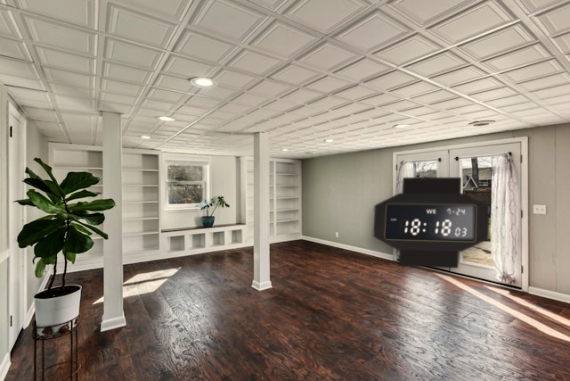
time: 18:18
